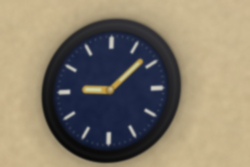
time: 9:08
